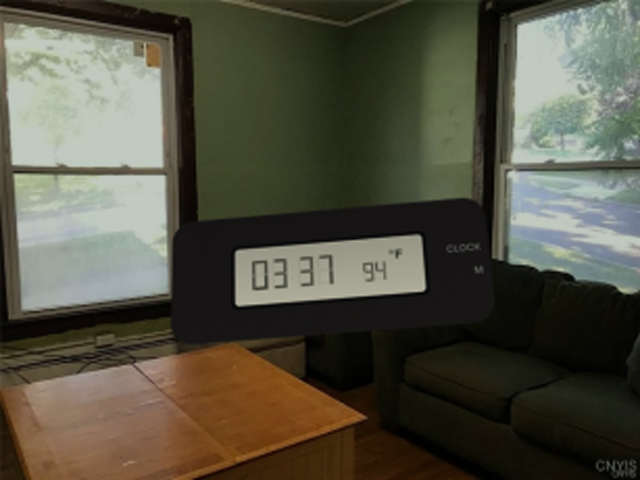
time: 3:37
